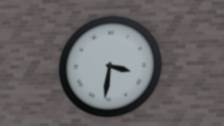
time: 3:31
